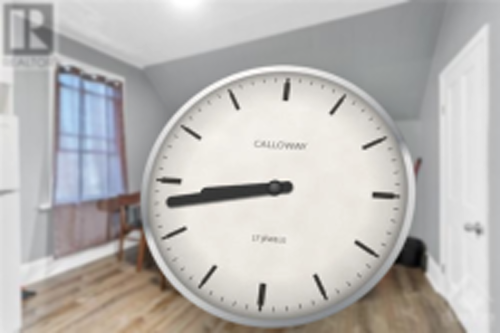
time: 8:43
